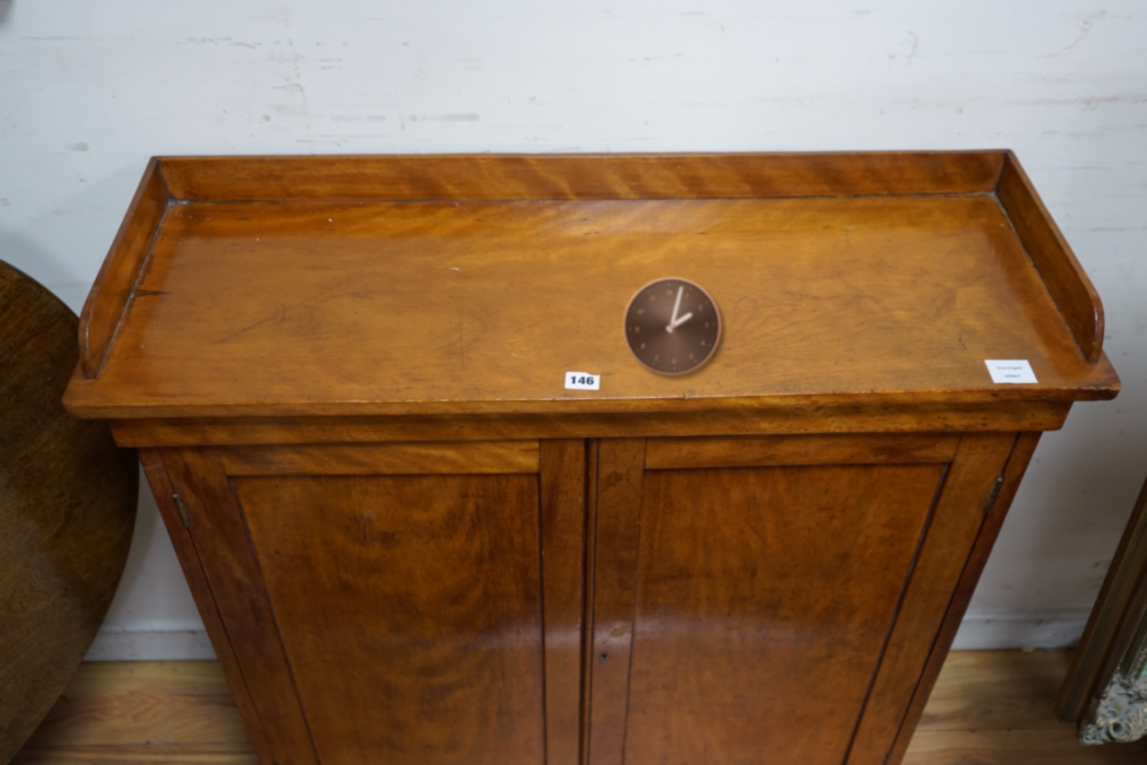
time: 2:03
